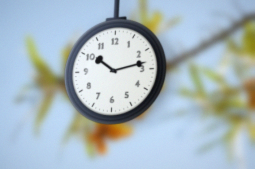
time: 10:13
